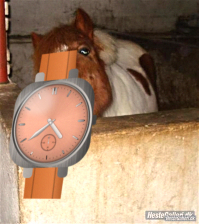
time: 4:39
